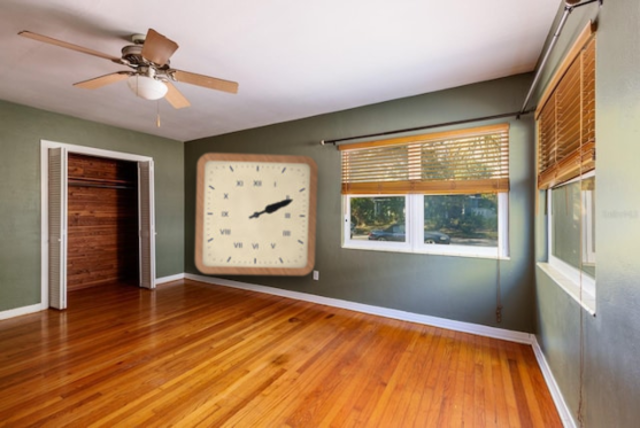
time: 2:11
